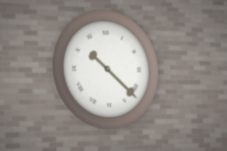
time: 10:22
